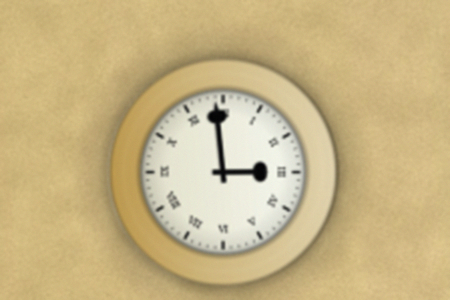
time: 2:59
